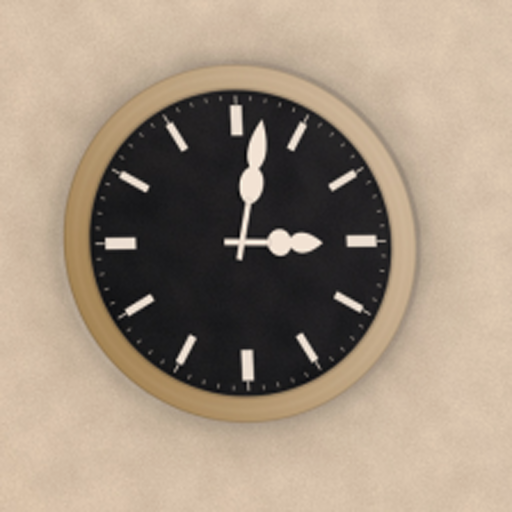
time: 3:02
